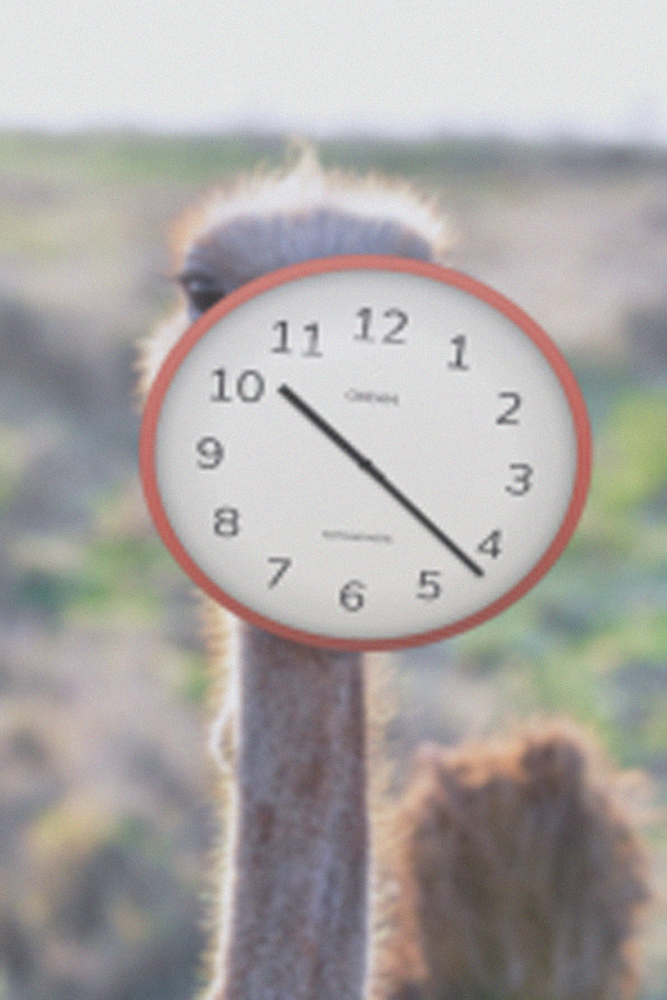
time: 10:22
